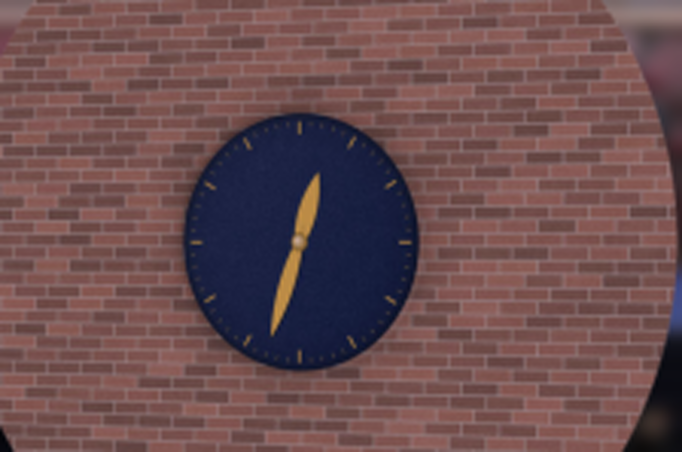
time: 12:33
